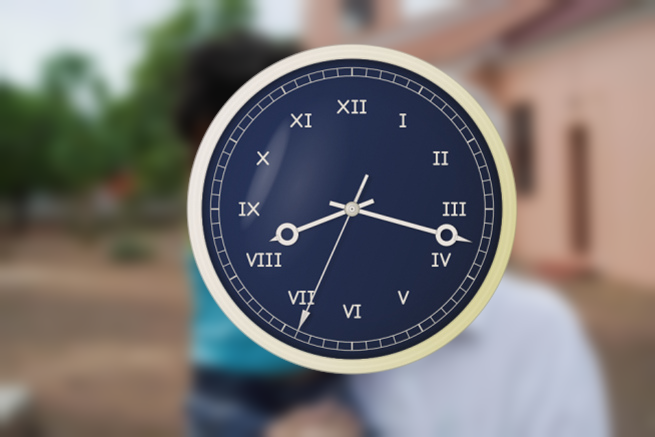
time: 8:17:34
